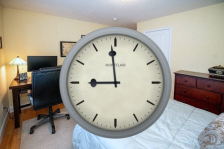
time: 8:59
